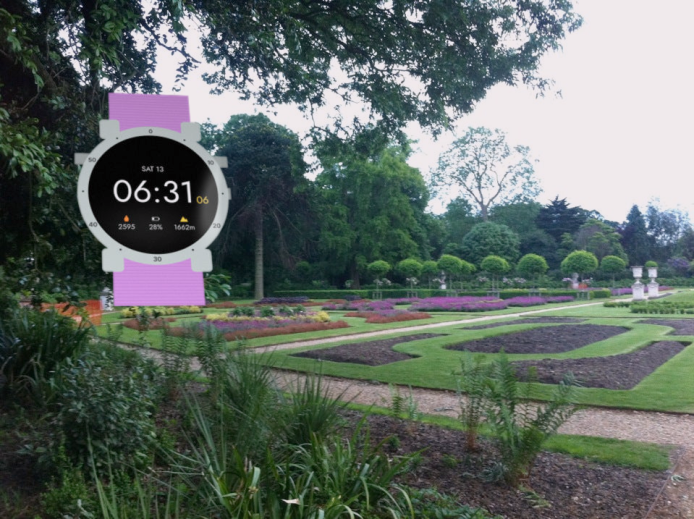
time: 6:31:06
